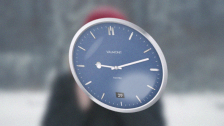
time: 9:12
